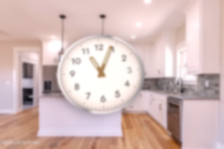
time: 11:04
